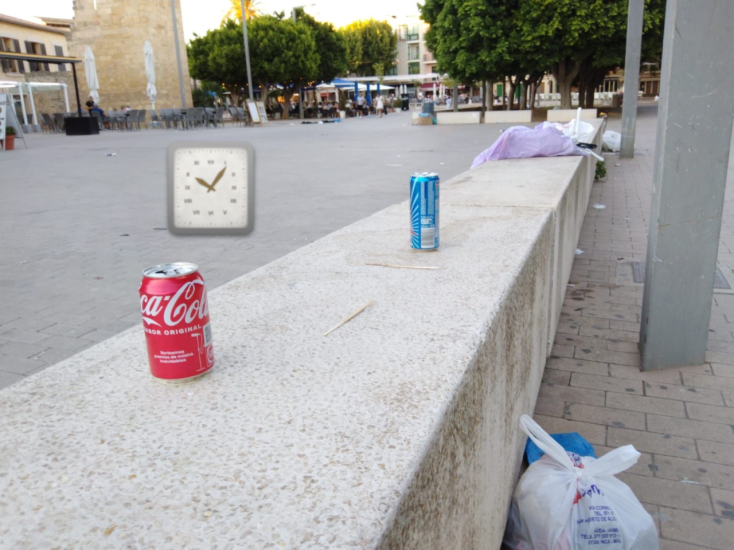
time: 10:06
